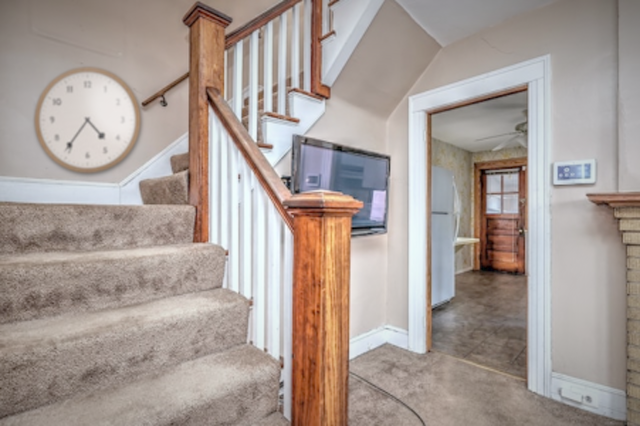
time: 4:36
